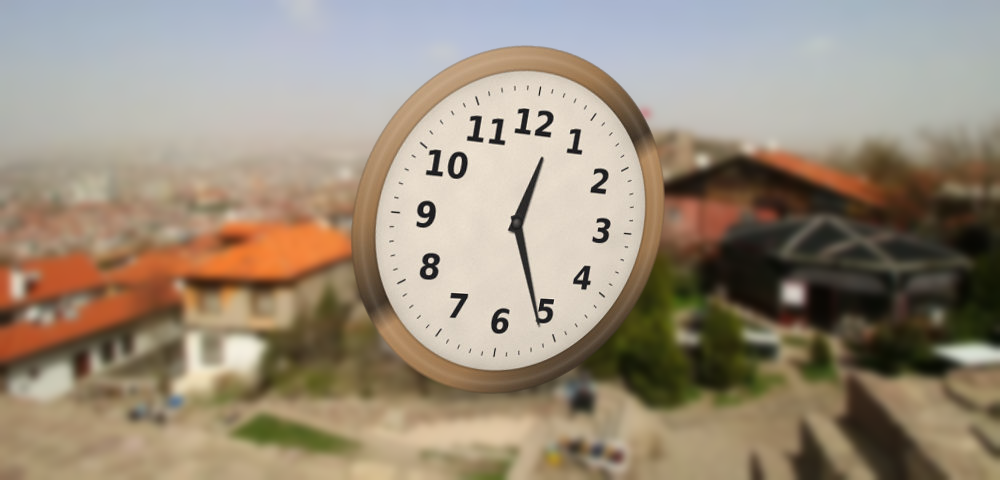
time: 12:26
